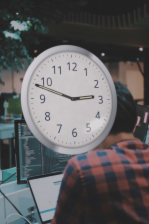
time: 2:48
